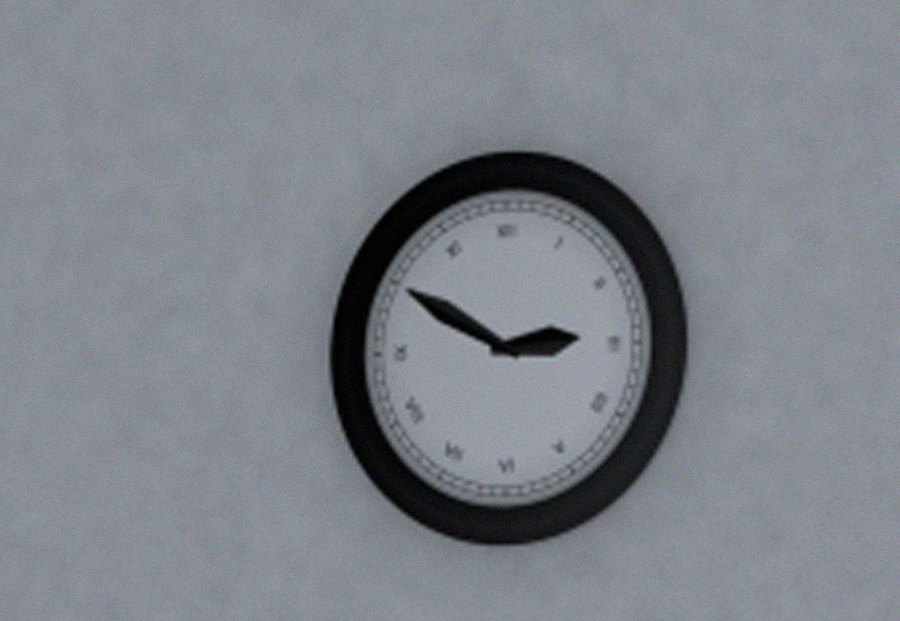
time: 2:50
